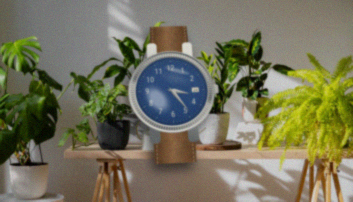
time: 3:24
